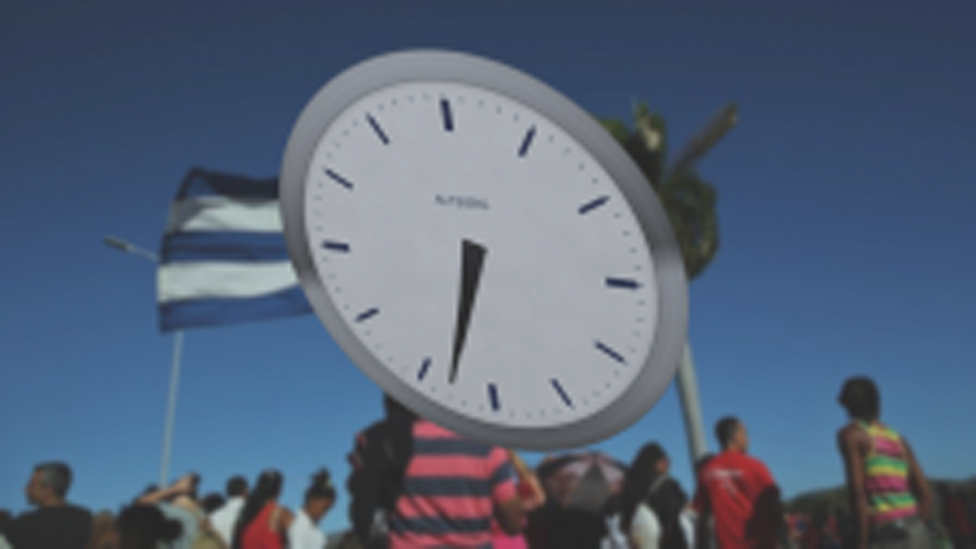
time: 6:33
